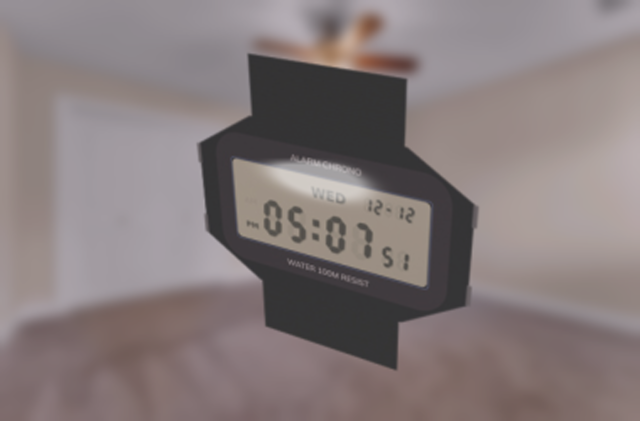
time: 5:07:51
